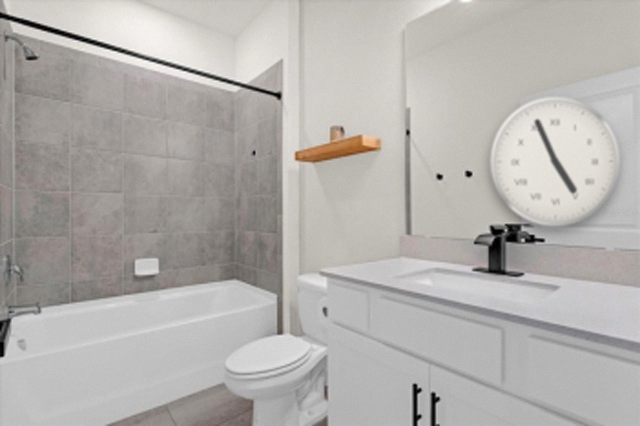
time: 4:56
